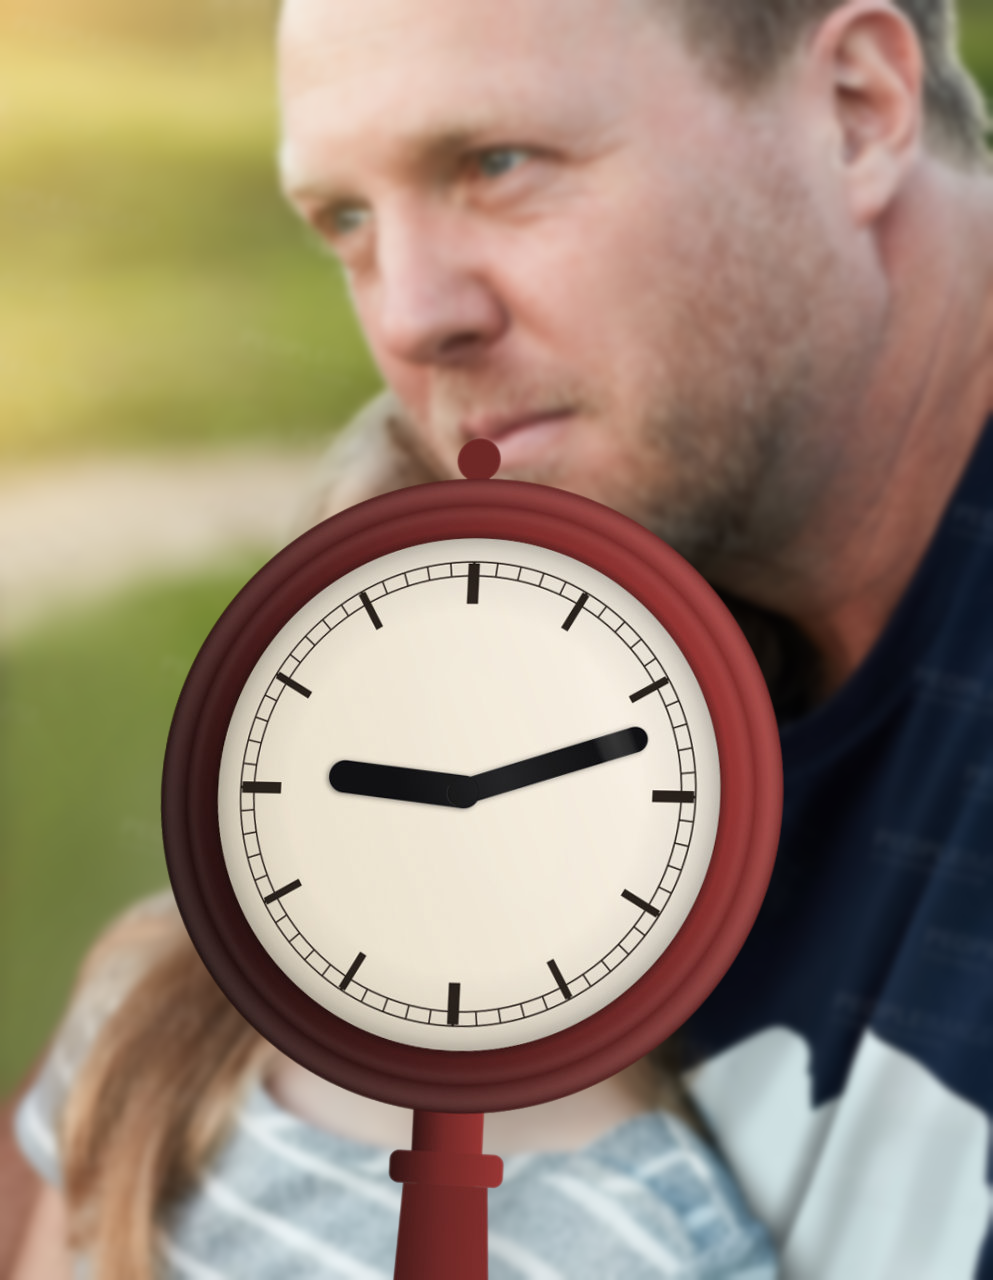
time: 9:12
